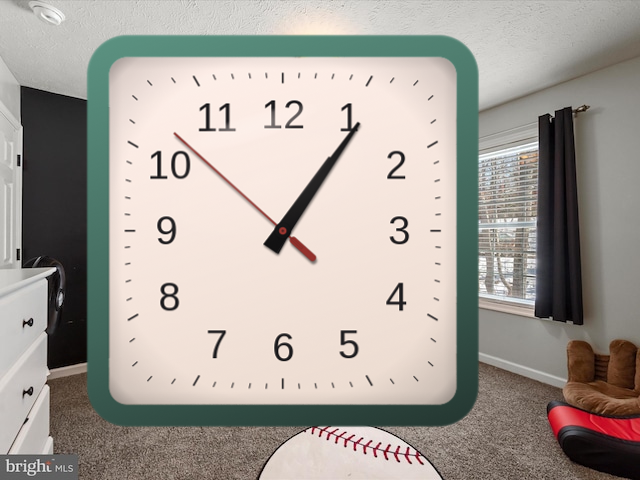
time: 1:05:52
